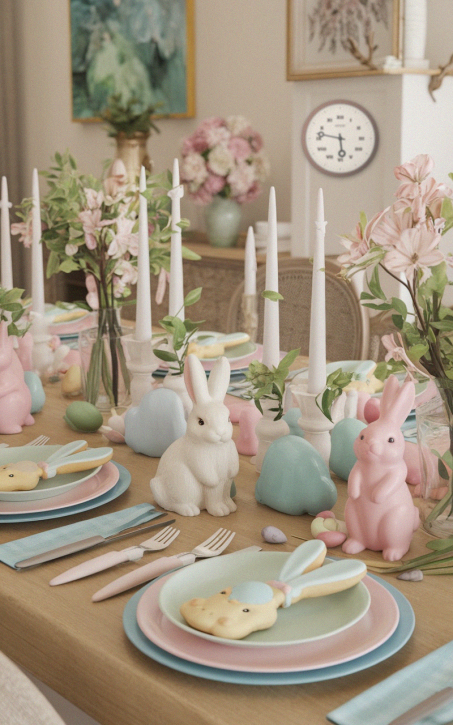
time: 5:47
